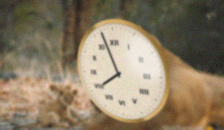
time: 7:57
